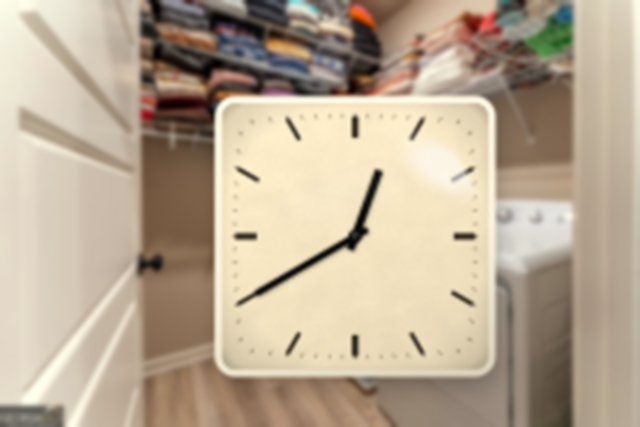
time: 12:40
